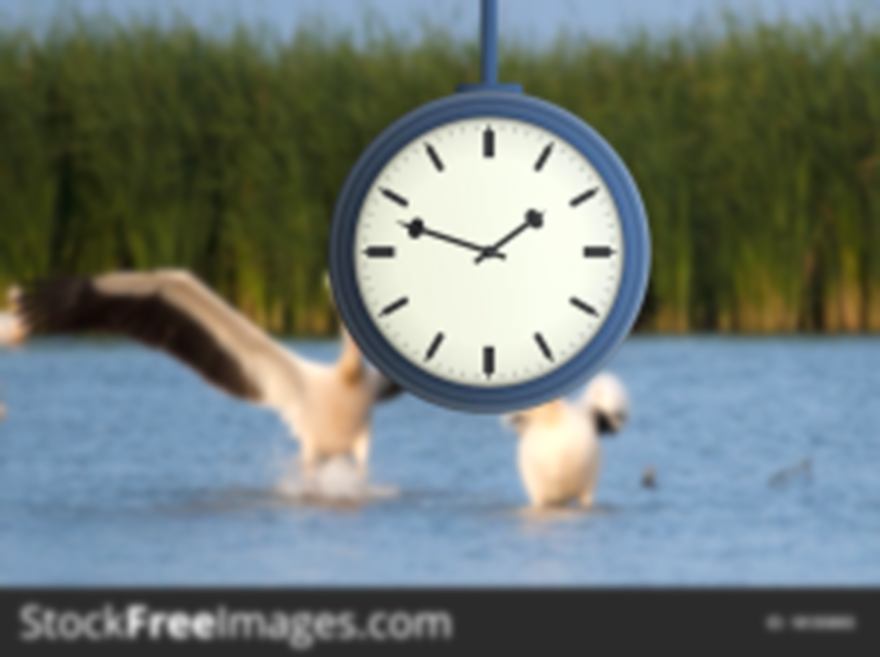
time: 1:48
